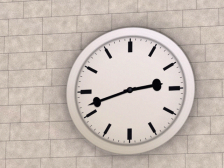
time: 2:42
